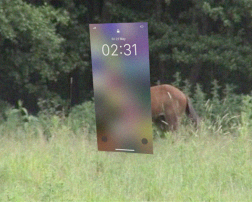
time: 2:31
